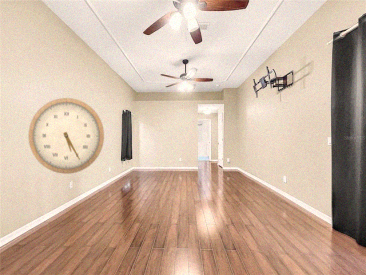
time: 5:25
